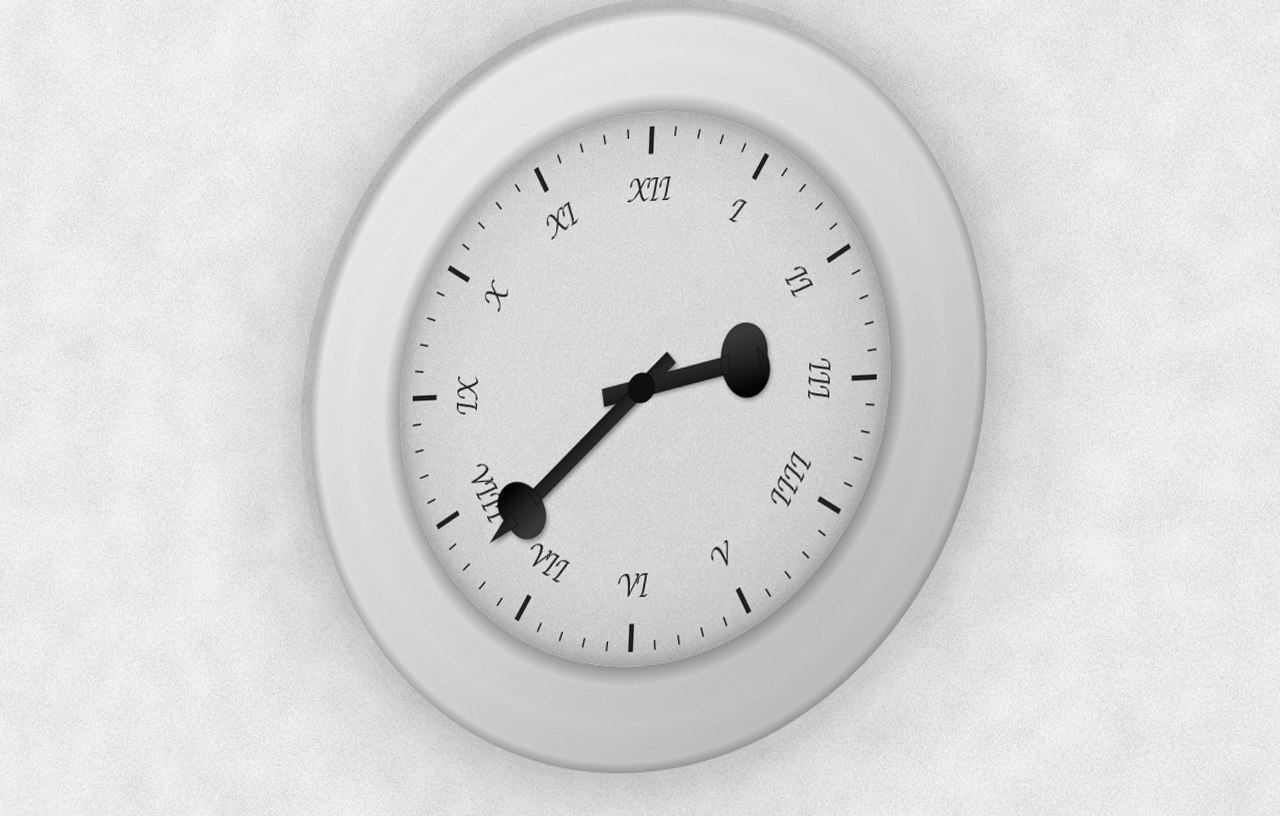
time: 2:38
